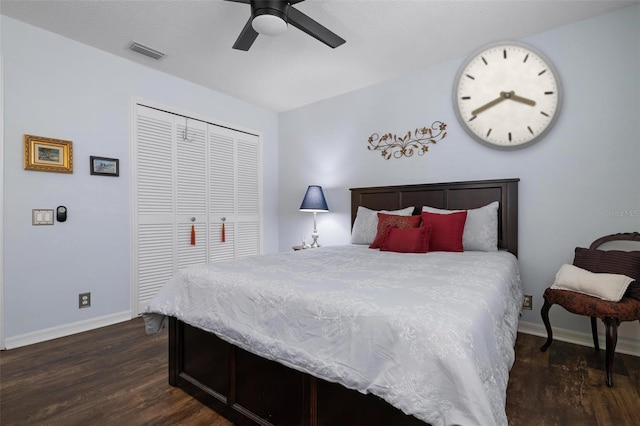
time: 3:41
